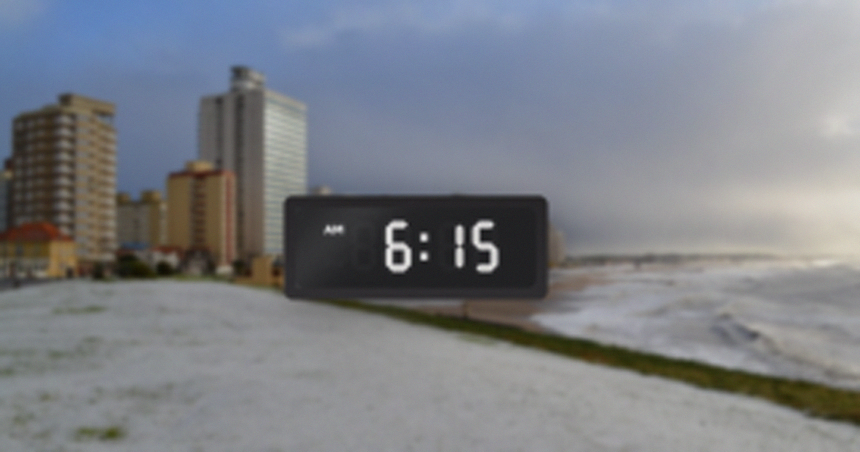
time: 6:15
